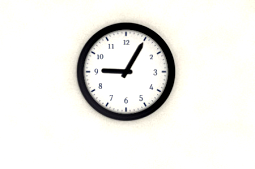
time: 9:05
